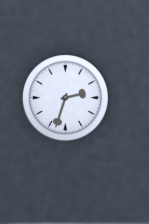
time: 2:33
